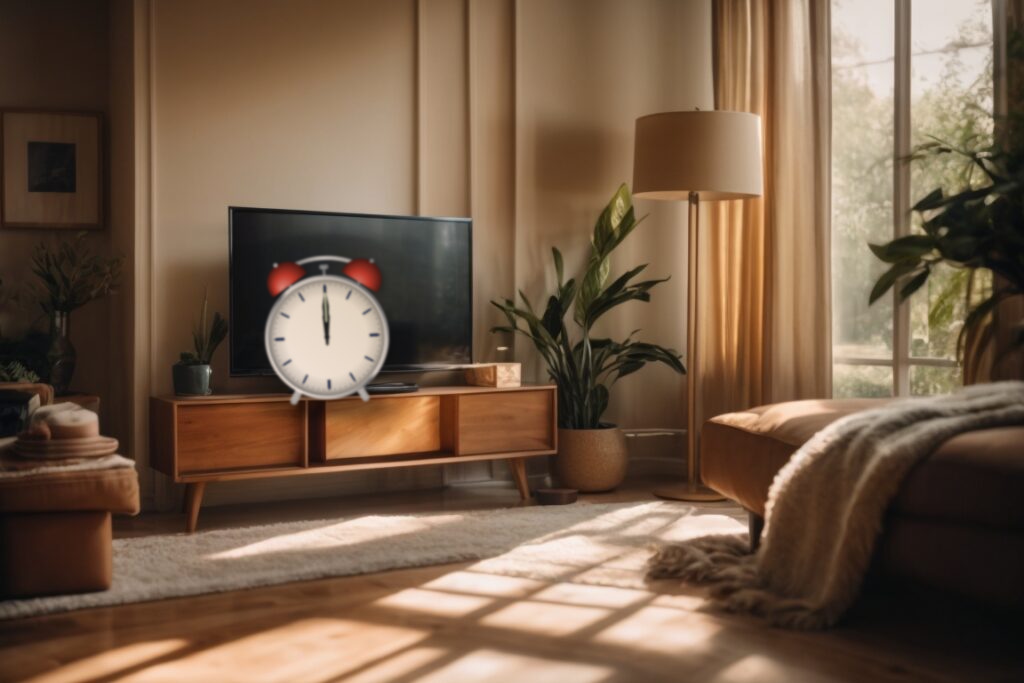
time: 12:00
